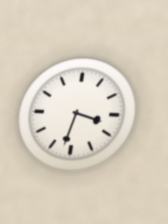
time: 3:32
